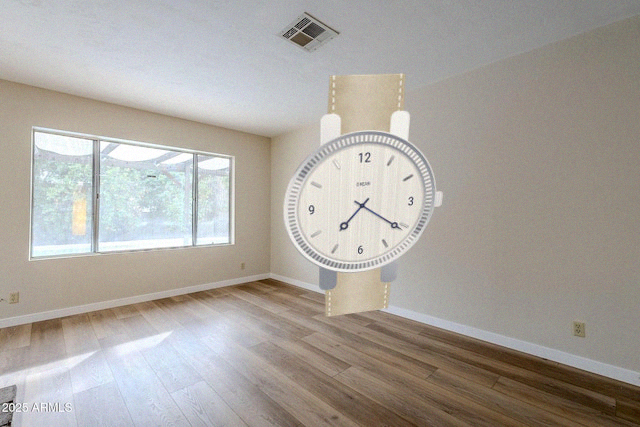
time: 7:21
